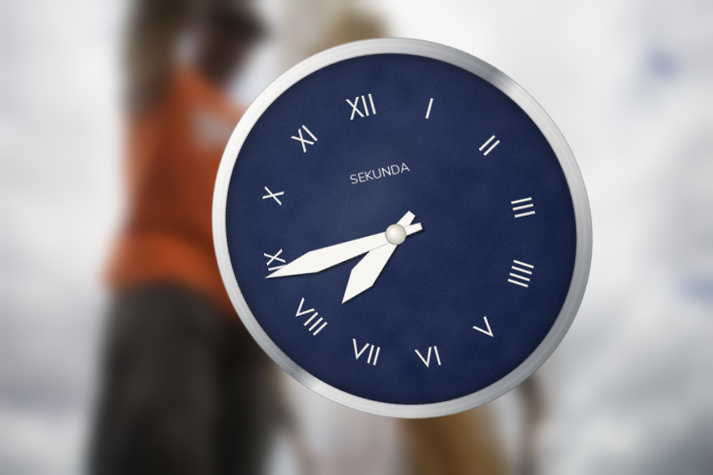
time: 7:44
